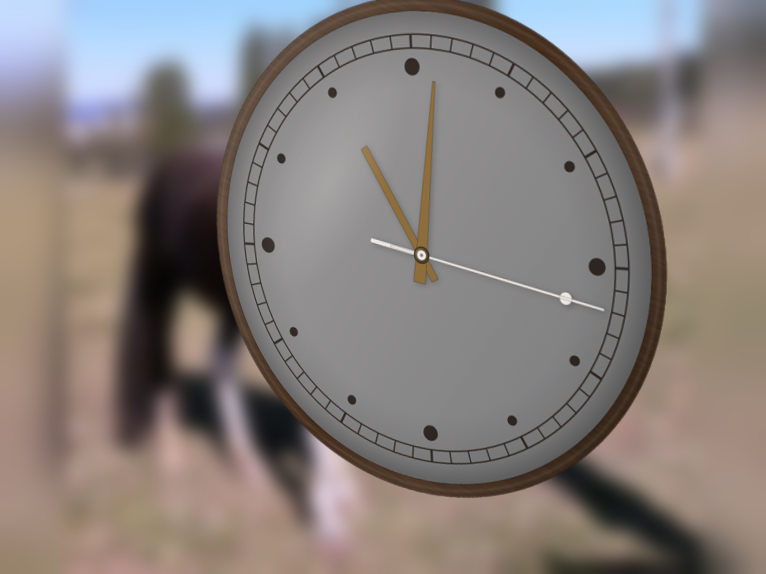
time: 11:01:17
